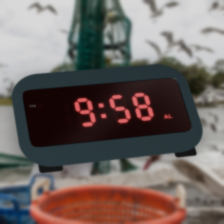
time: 9:58
